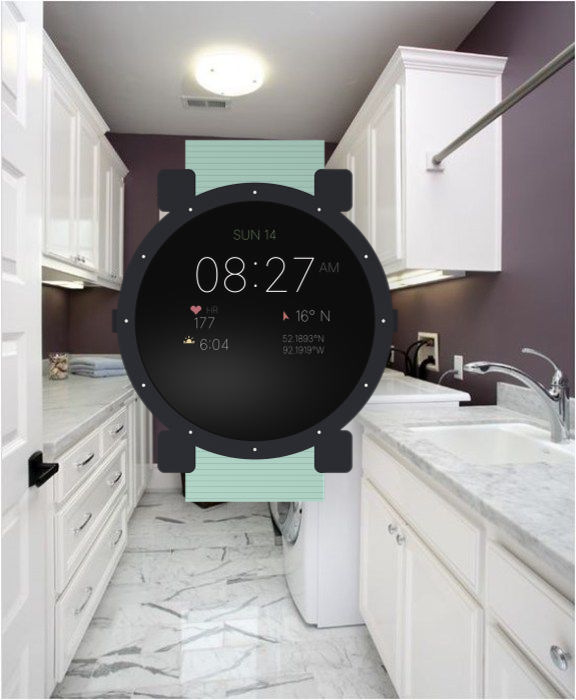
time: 8:27
